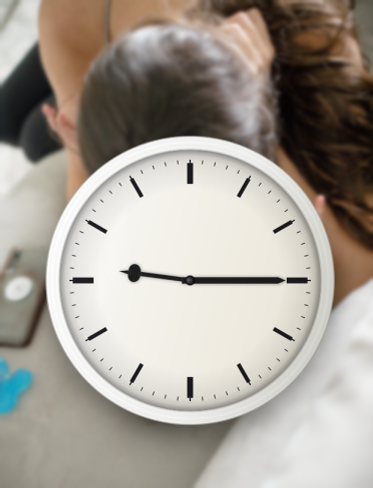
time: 9:15
